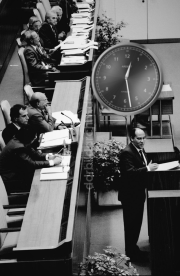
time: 12:28
